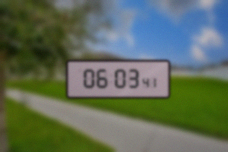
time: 6:03
